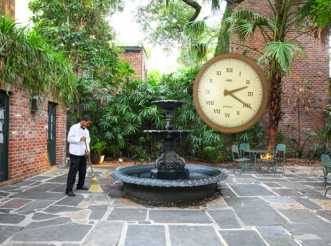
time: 2:20
